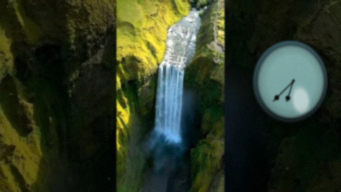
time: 6:38
